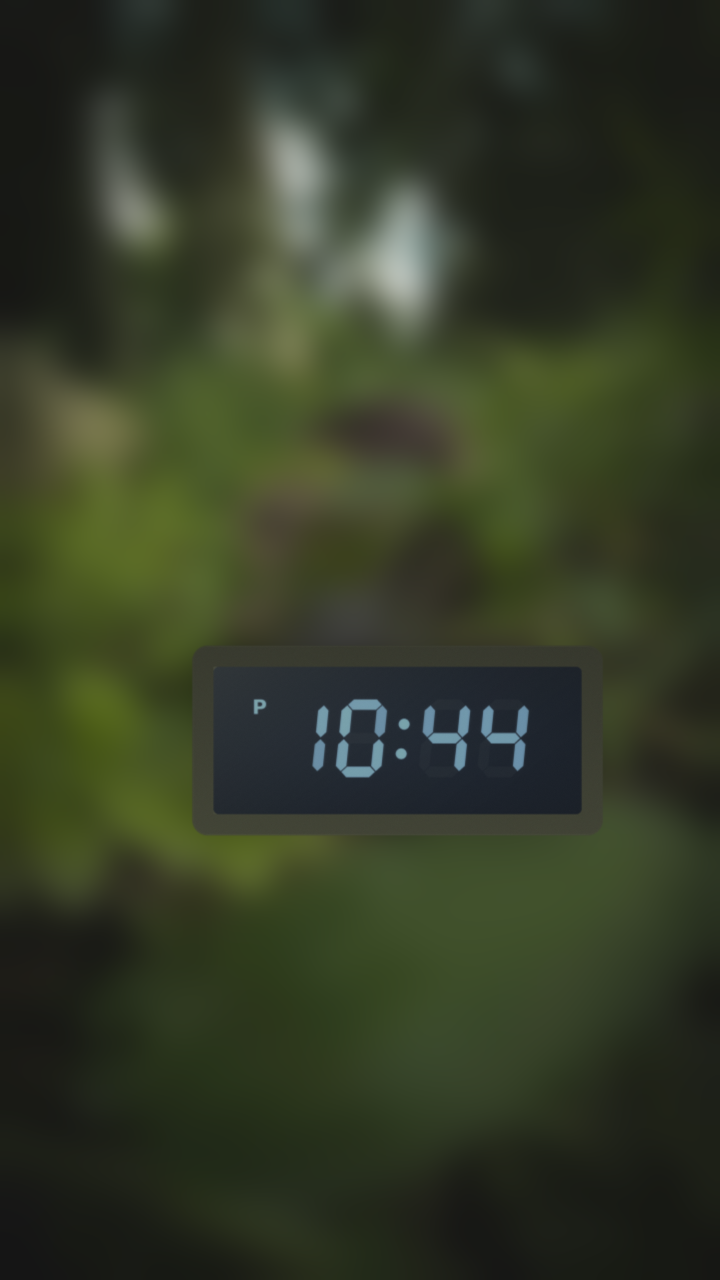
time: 10:44
